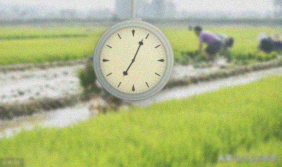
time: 7:04
